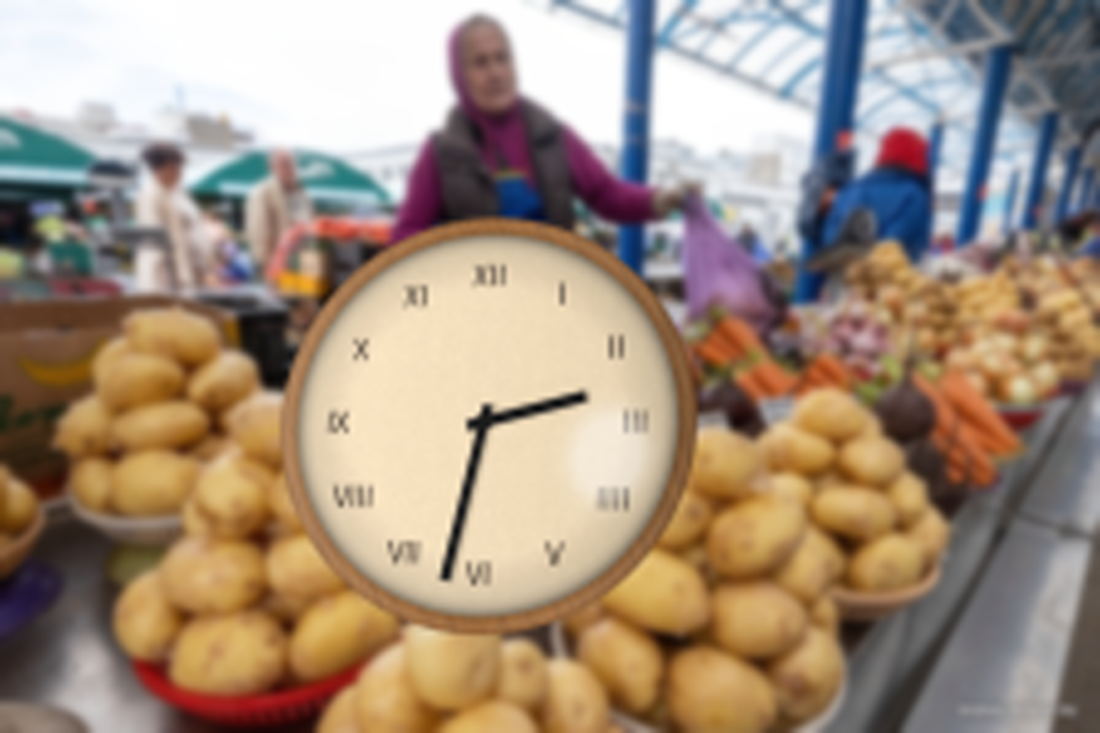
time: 2:32
